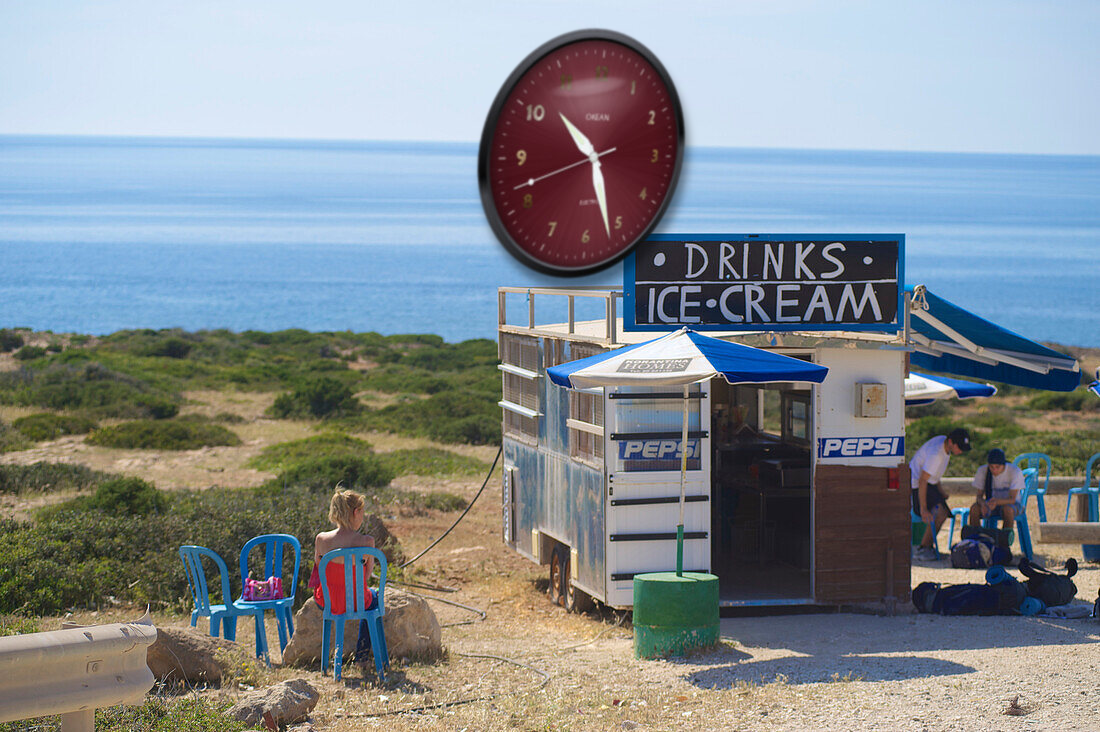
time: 10:26:42
